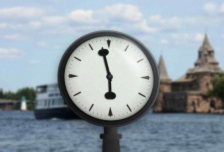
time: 5:58
